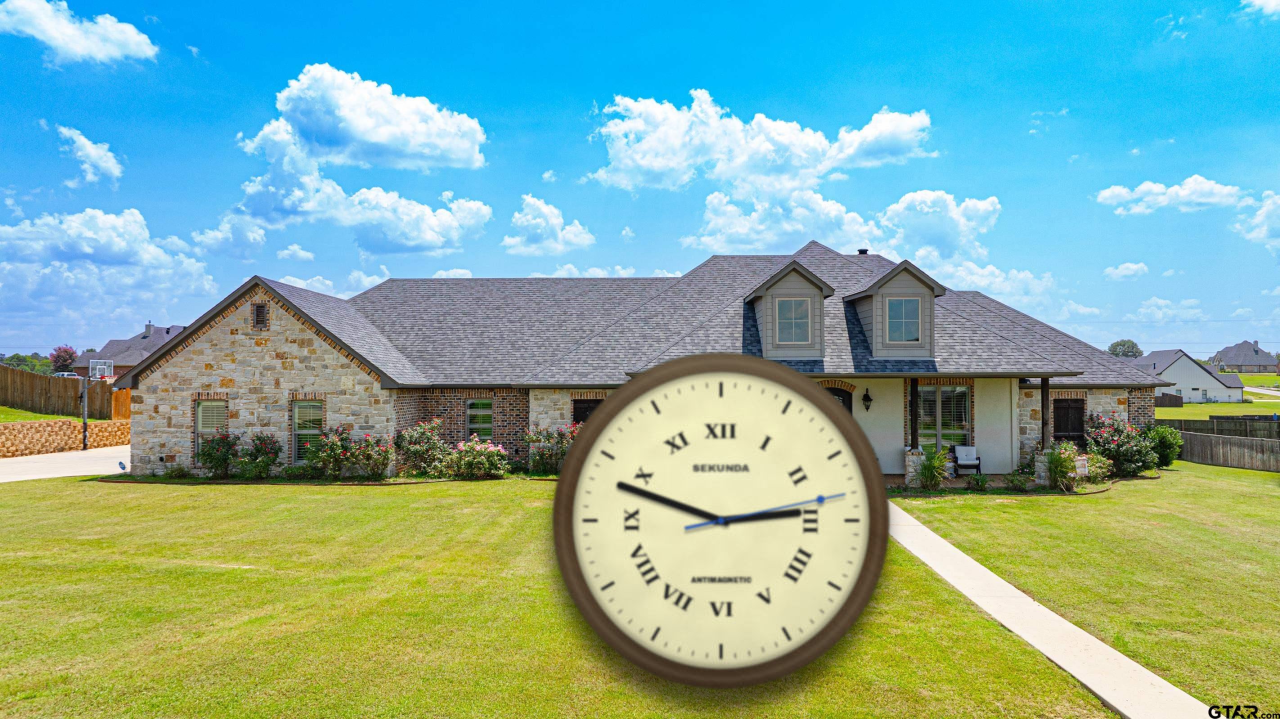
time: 2:48:13
